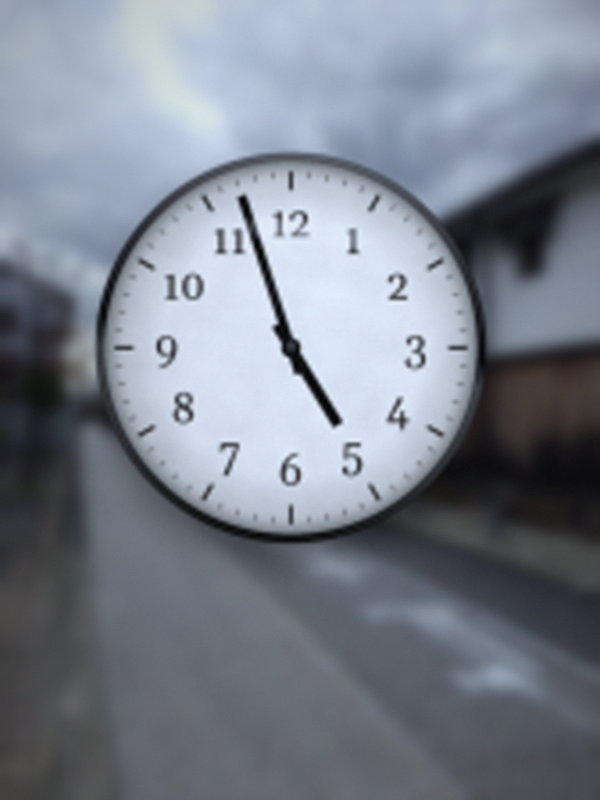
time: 4:57
